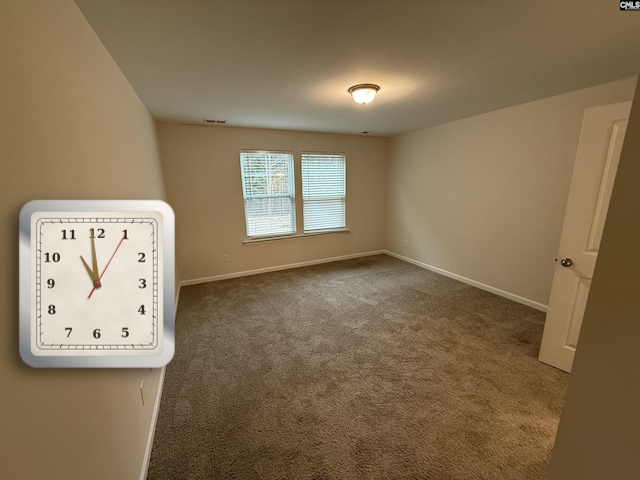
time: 10:59:05
